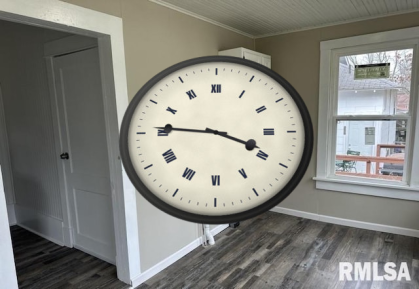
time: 3:46
